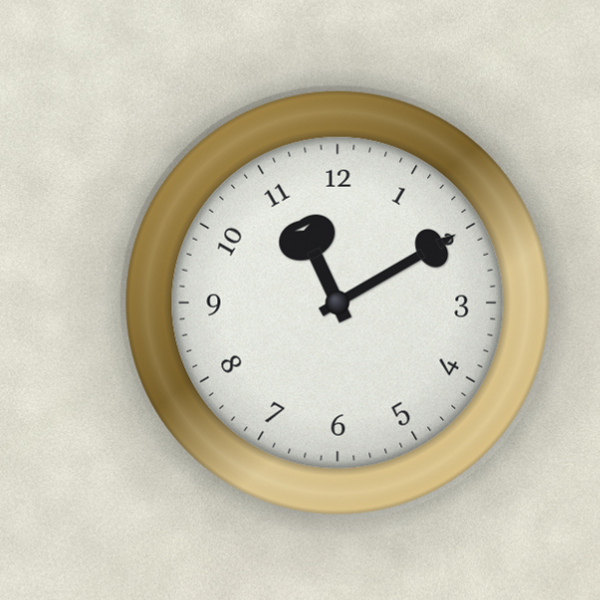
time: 11:10
